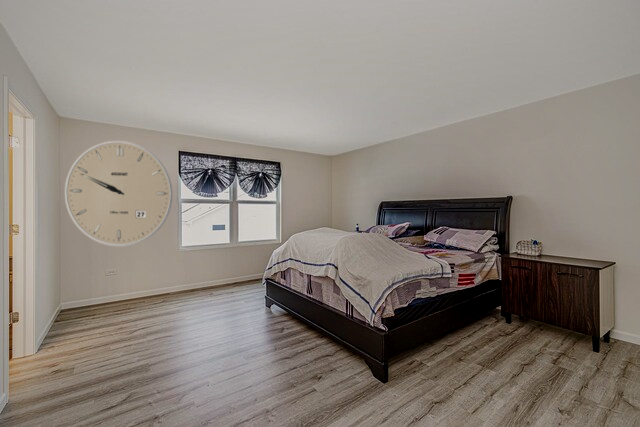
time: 9:49
